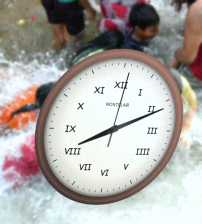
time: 8:11:01
